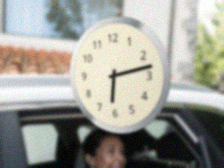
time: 6:13
